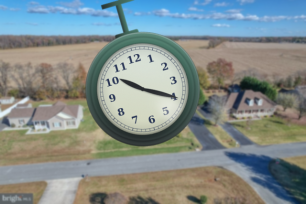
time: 10:20
